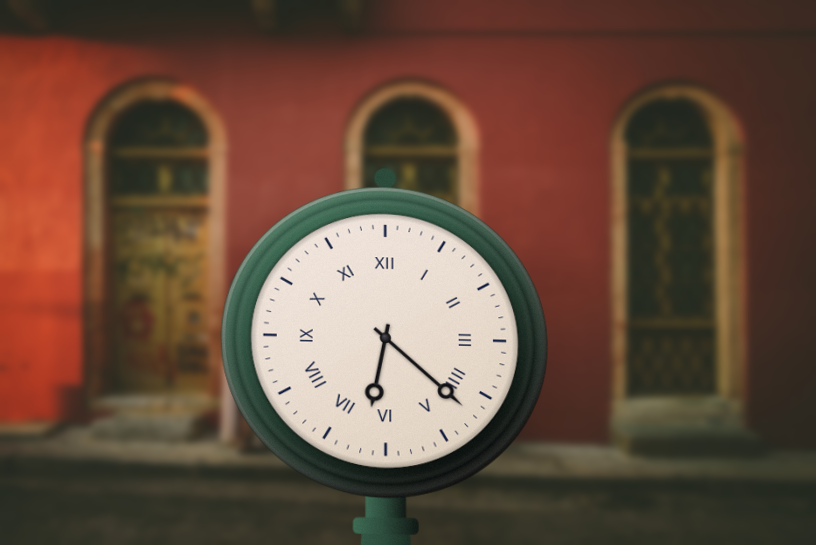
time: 6:22
